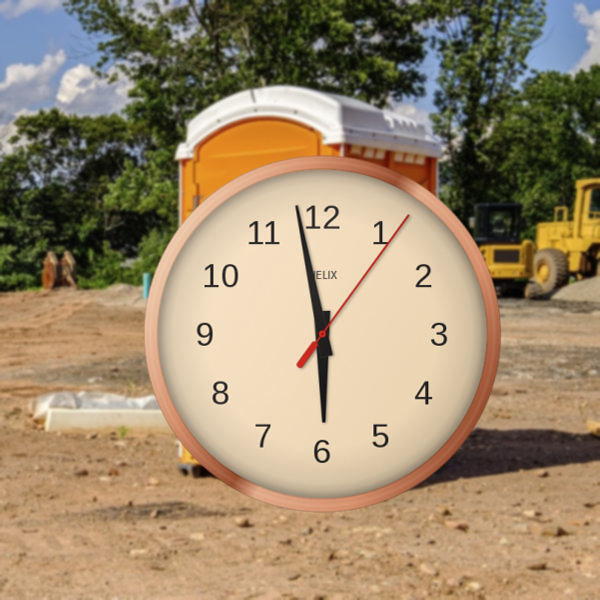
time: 5:58:06
